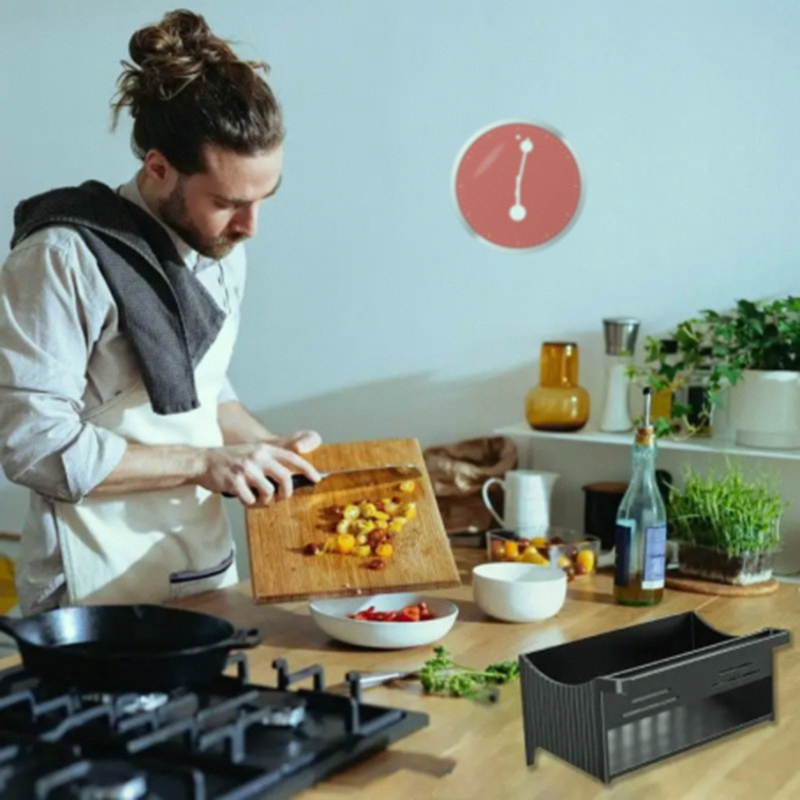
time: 6:02
